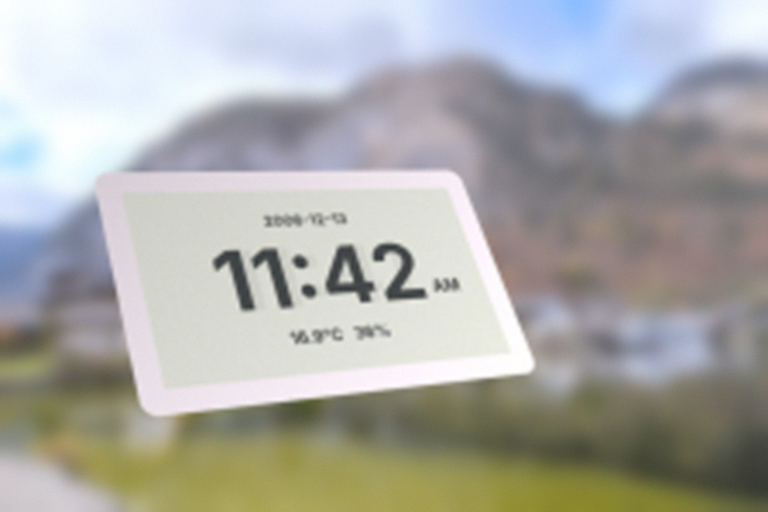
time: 11:42
